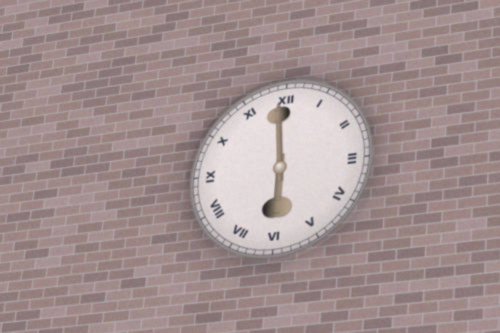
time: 5:59
